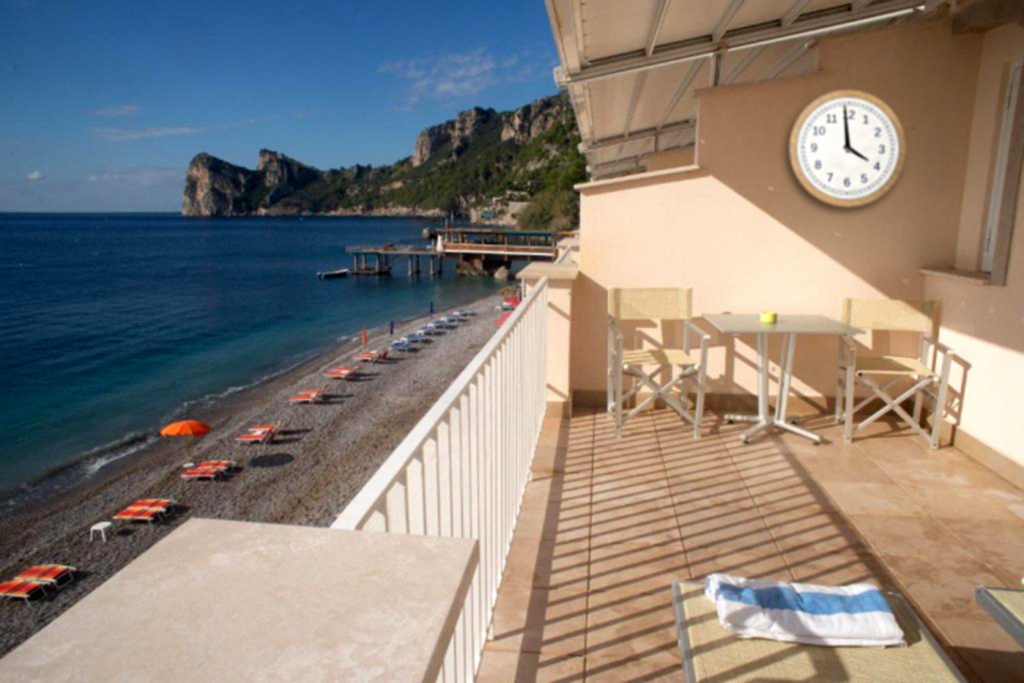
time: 3:59
